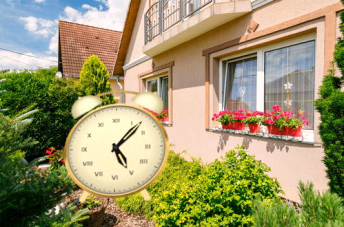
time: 5:07
